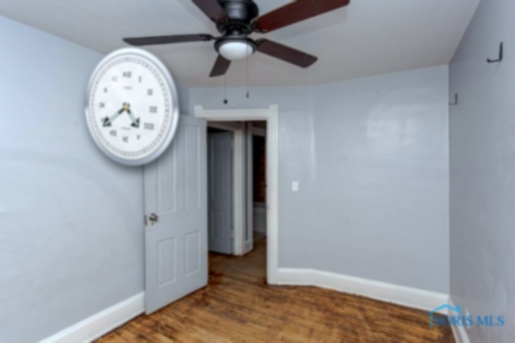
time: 4:39
